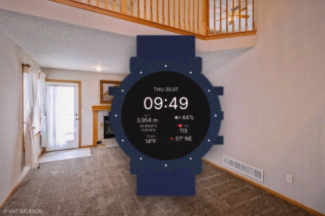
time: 9:49
